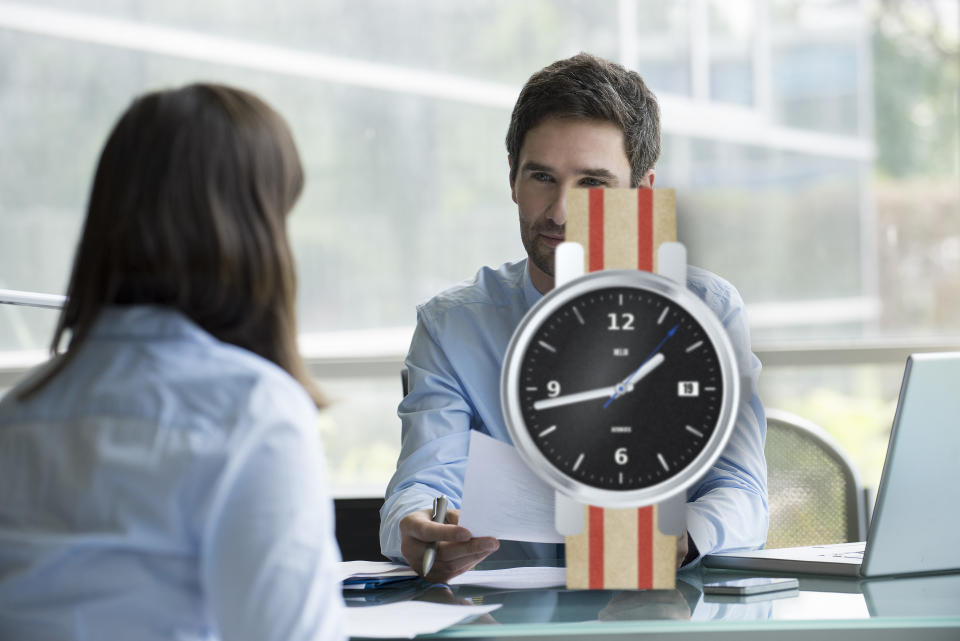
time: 1:43:07
